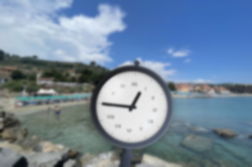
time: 12:45
